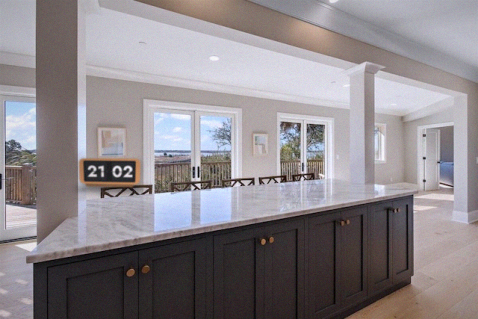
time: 21:02
